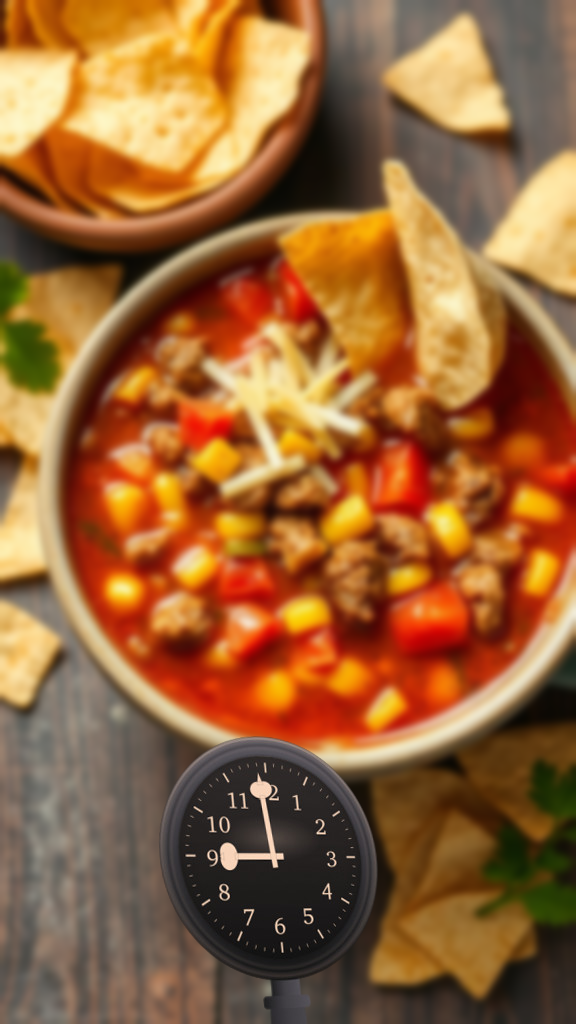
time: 8:59
